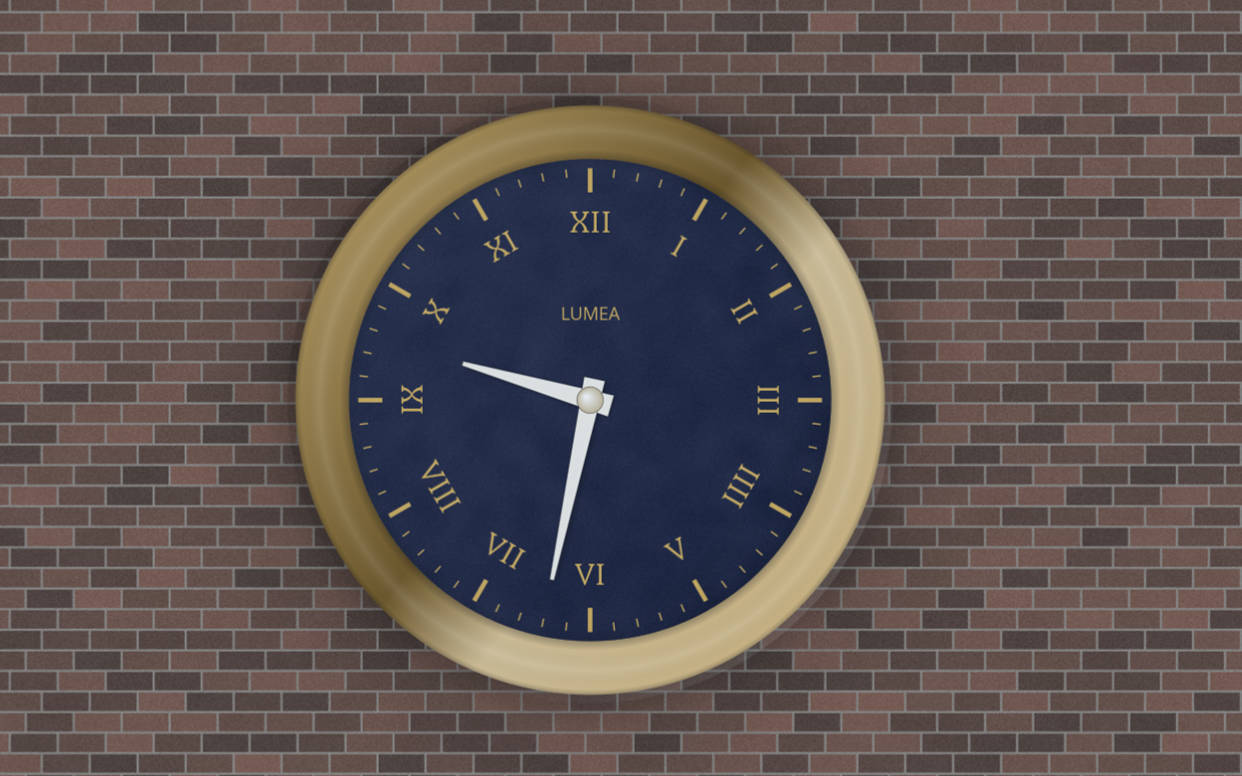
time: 9:32
